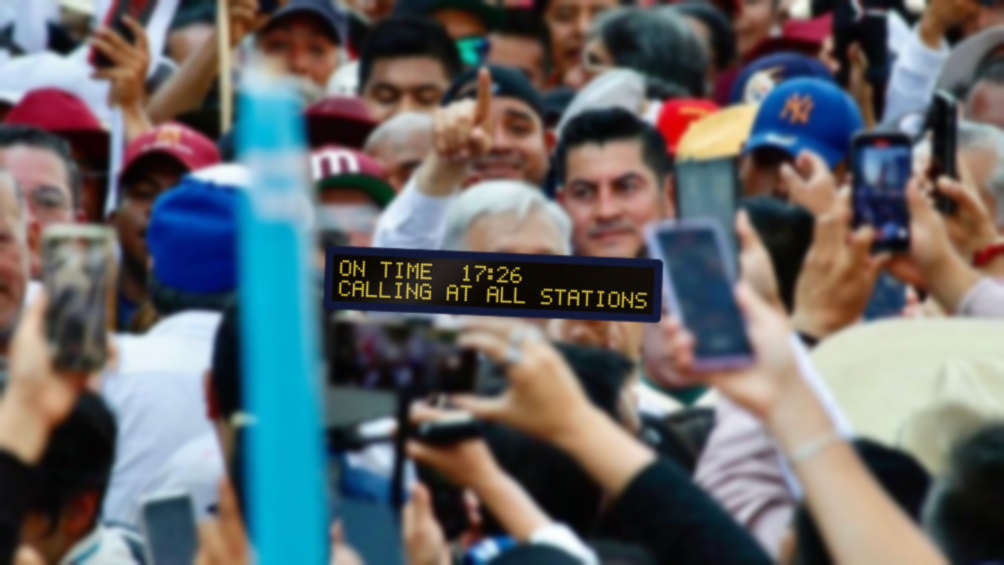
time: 17:26
